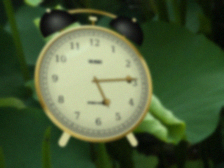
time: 5:14
